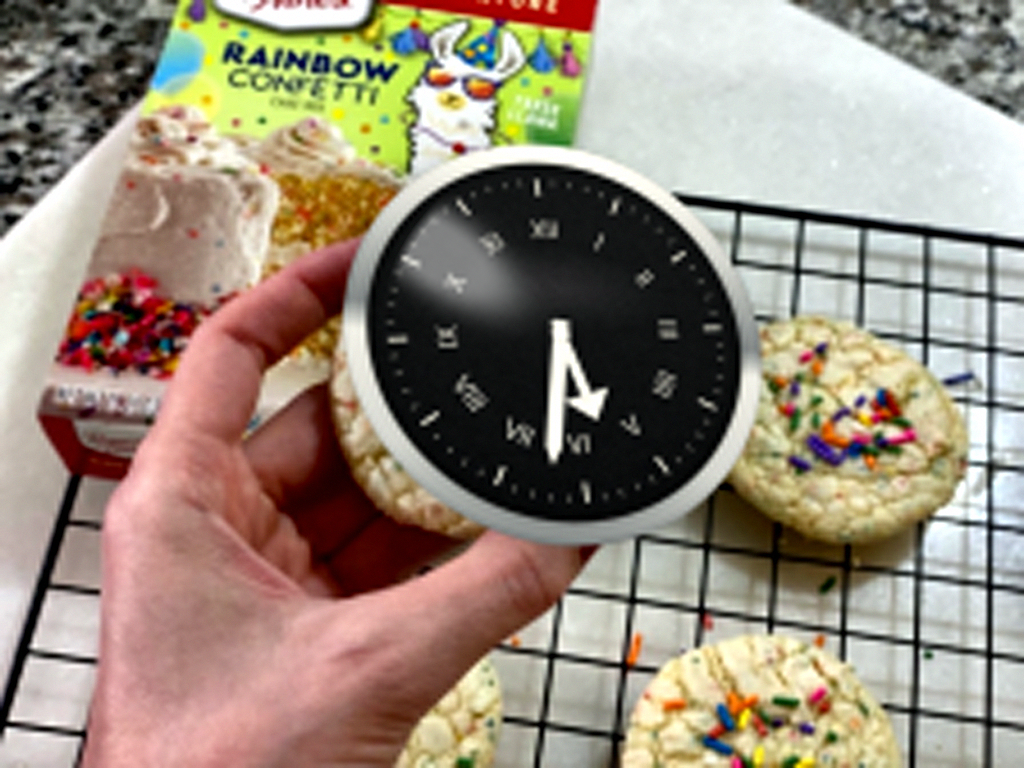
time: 5:32
